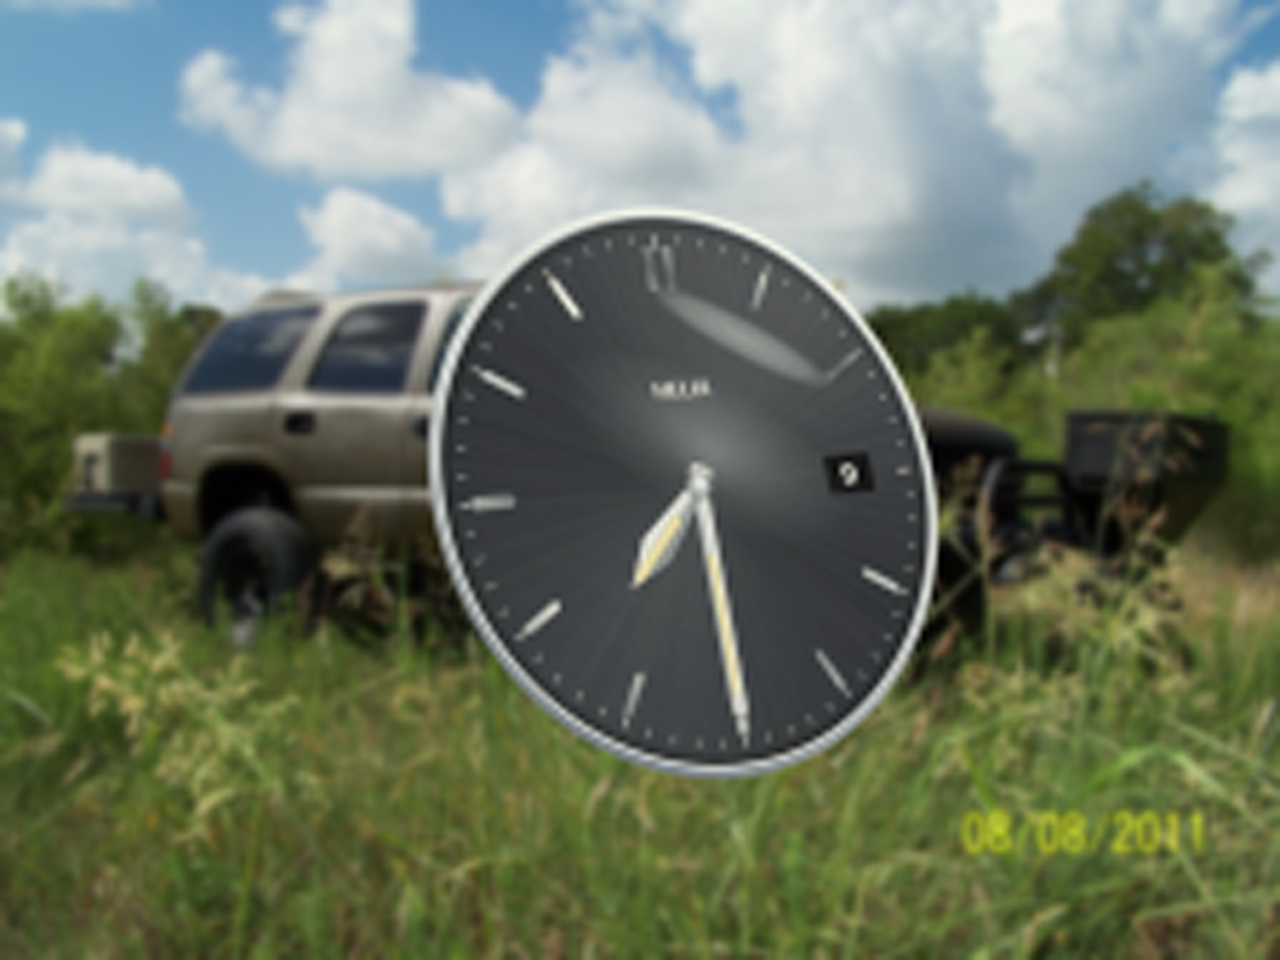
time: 7:30
